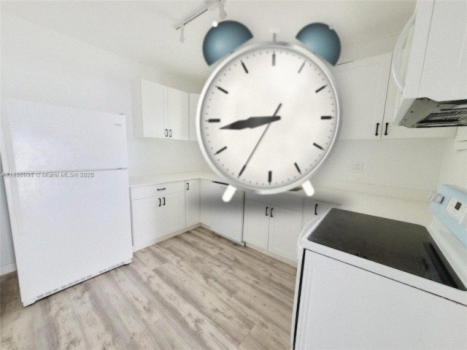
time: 8:43:35
